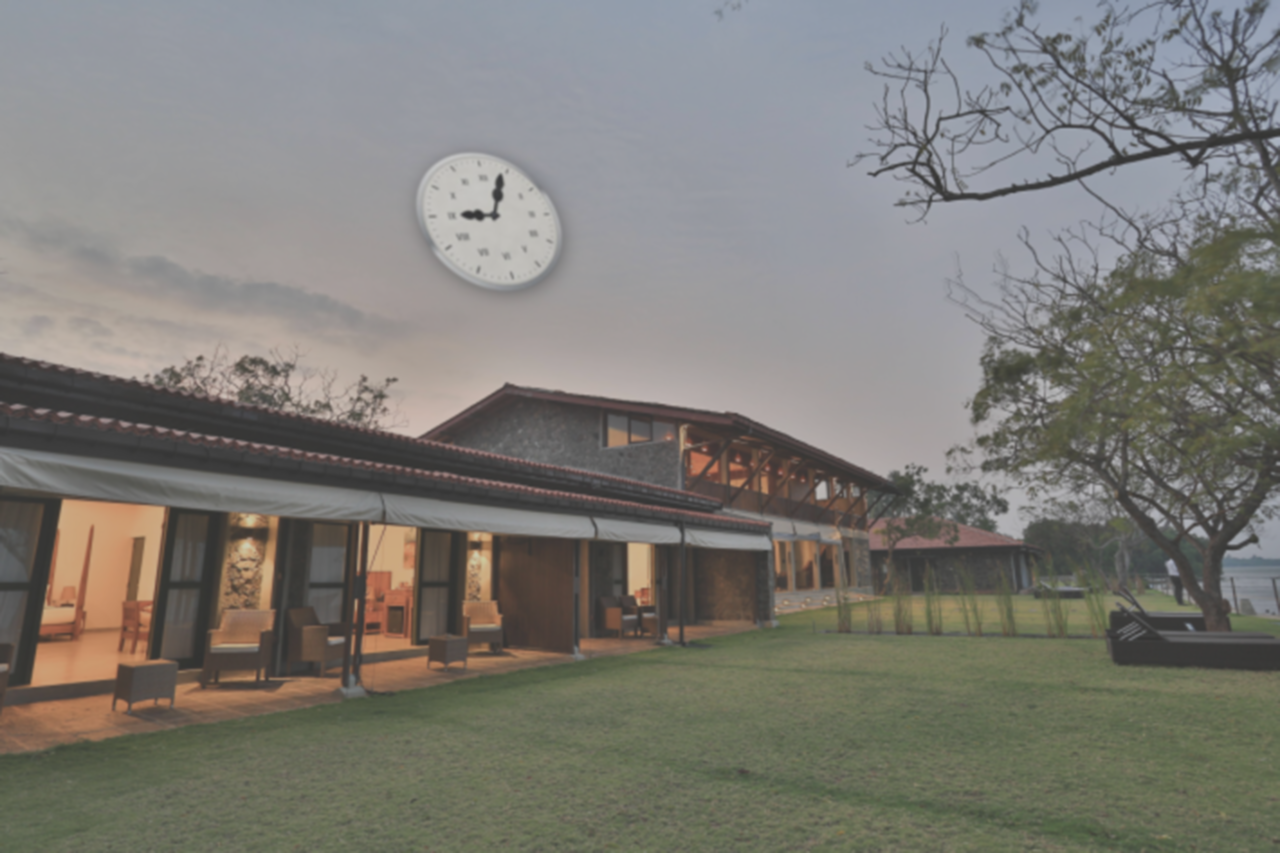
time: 9:04
